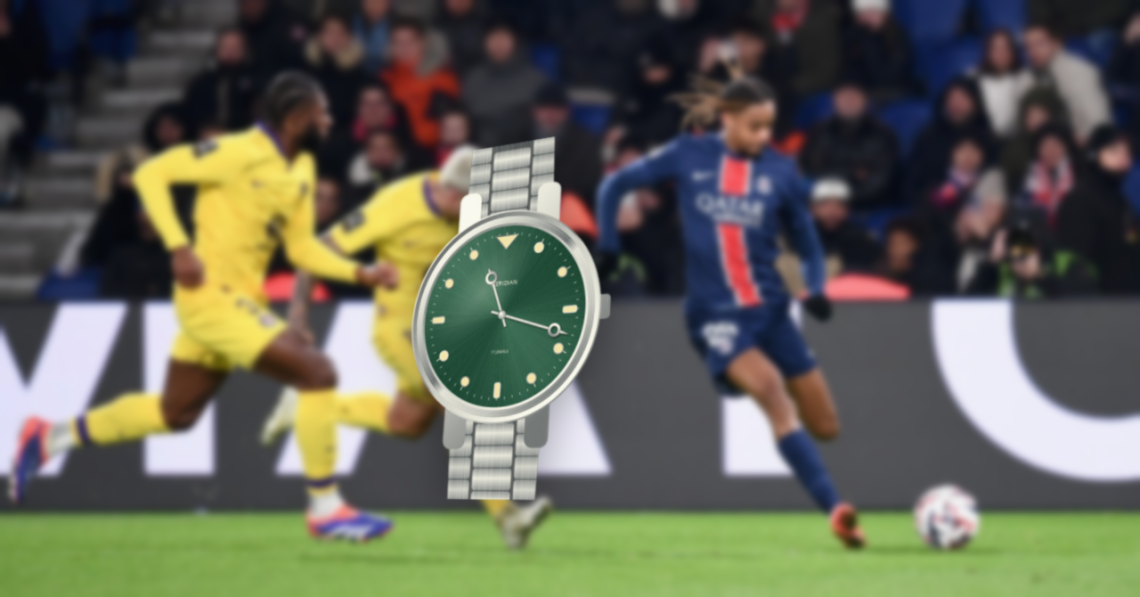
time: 11:18
